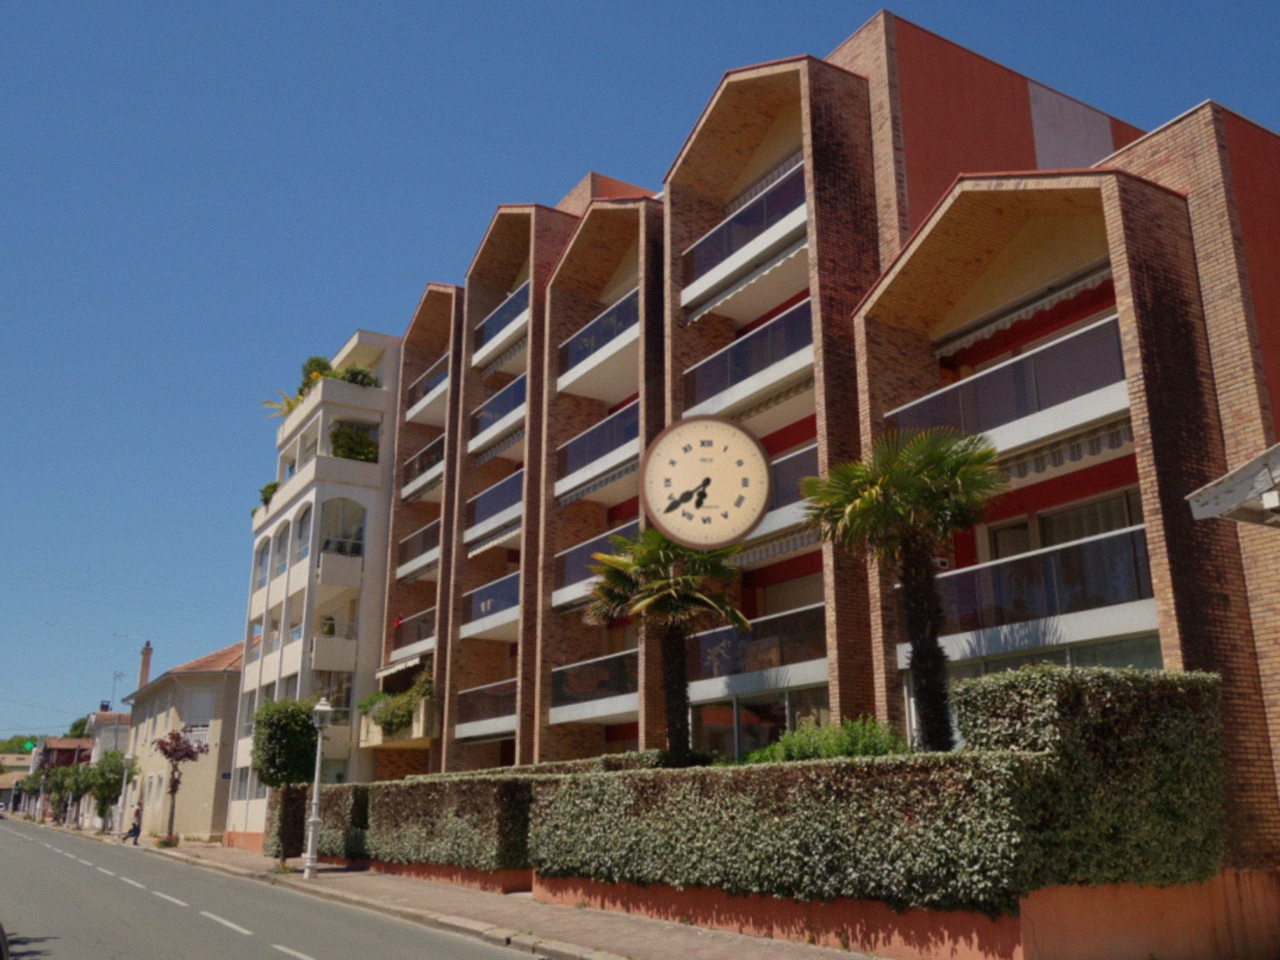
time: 6:39
